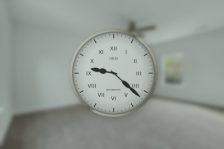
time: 9:22
